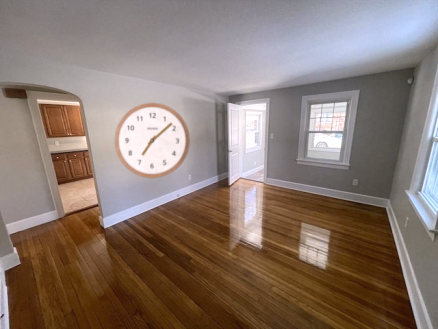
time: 7:08
